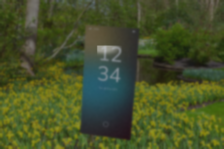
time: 12:34
